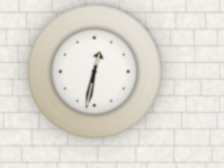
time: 12:32
